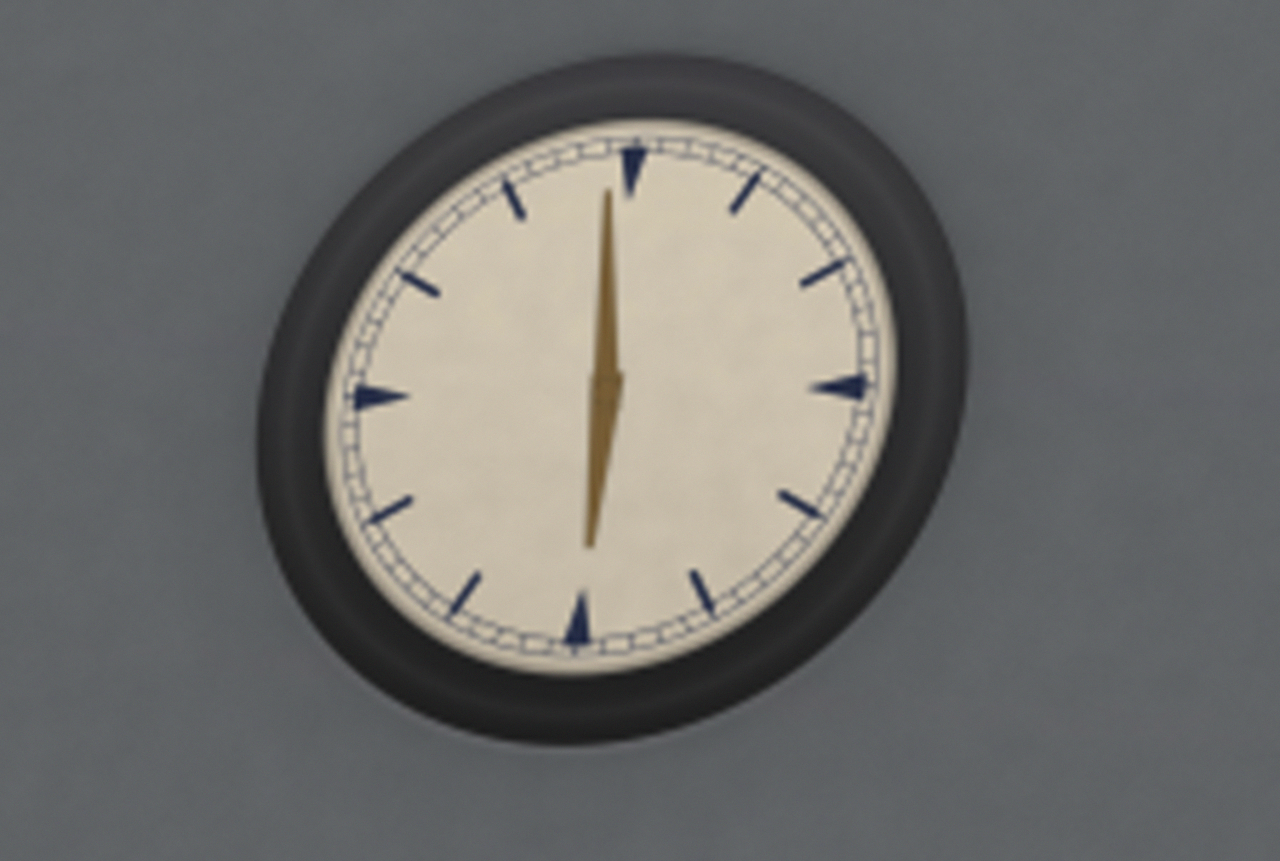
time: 5:59
